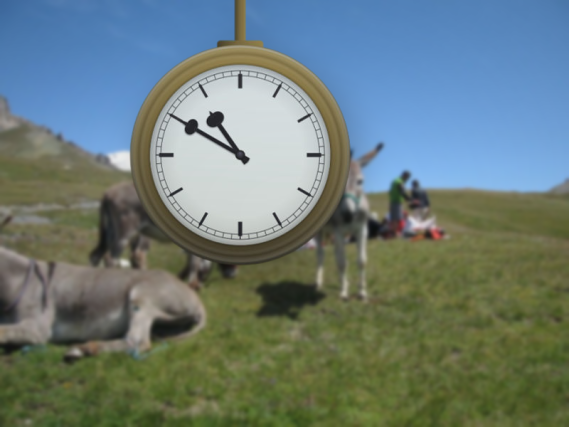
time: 10:50
